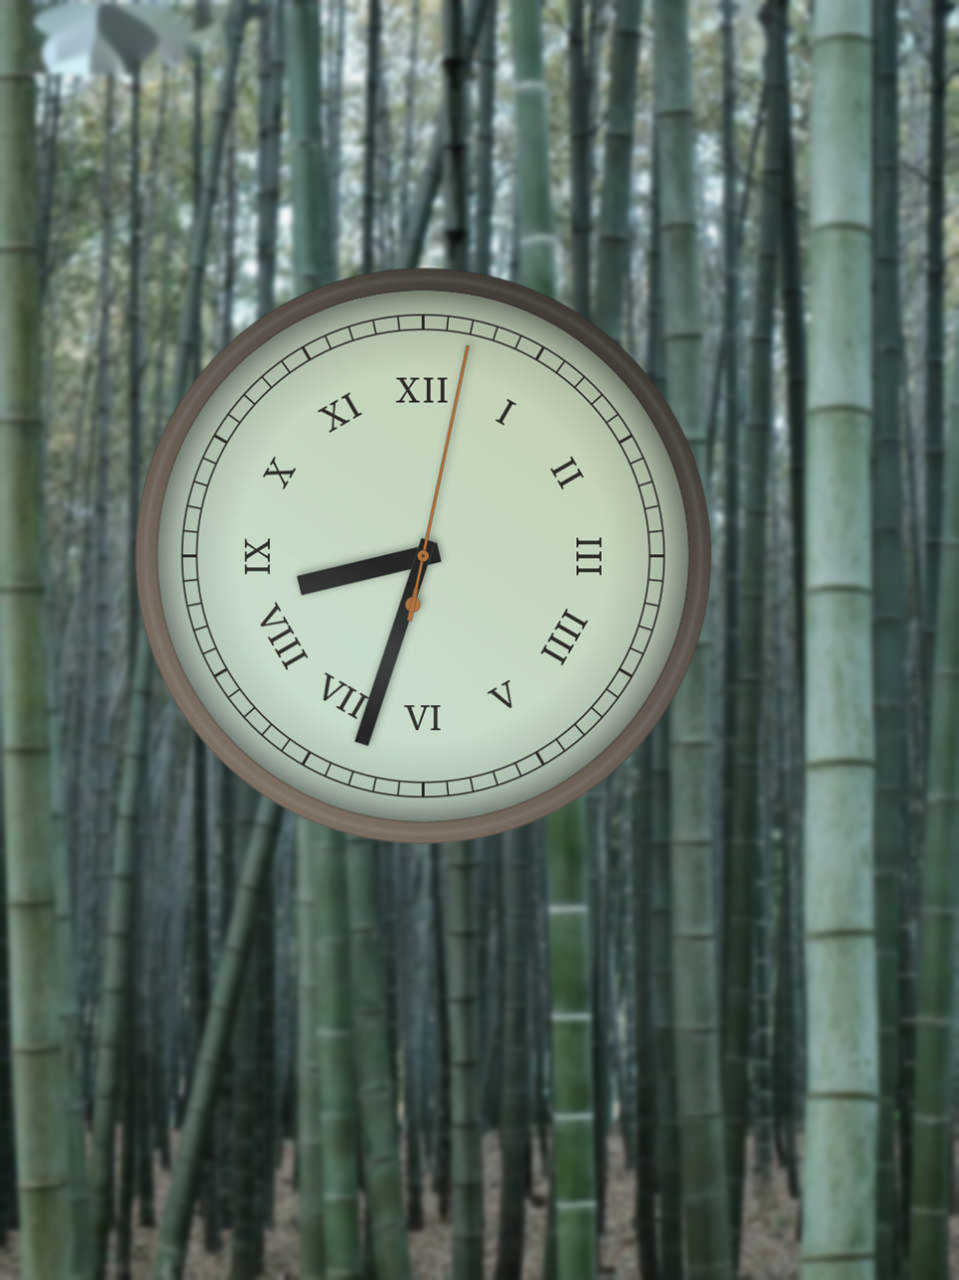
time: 8:33:02
